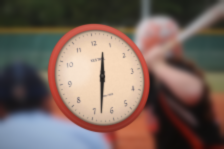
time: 12:33
